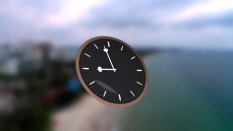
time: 8:58
